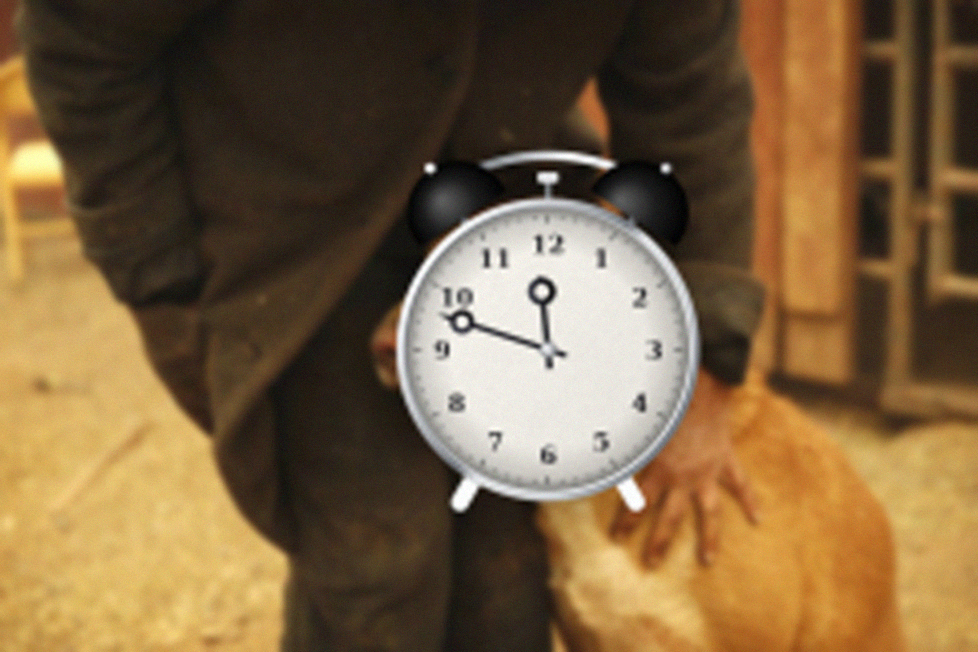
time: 11:48
